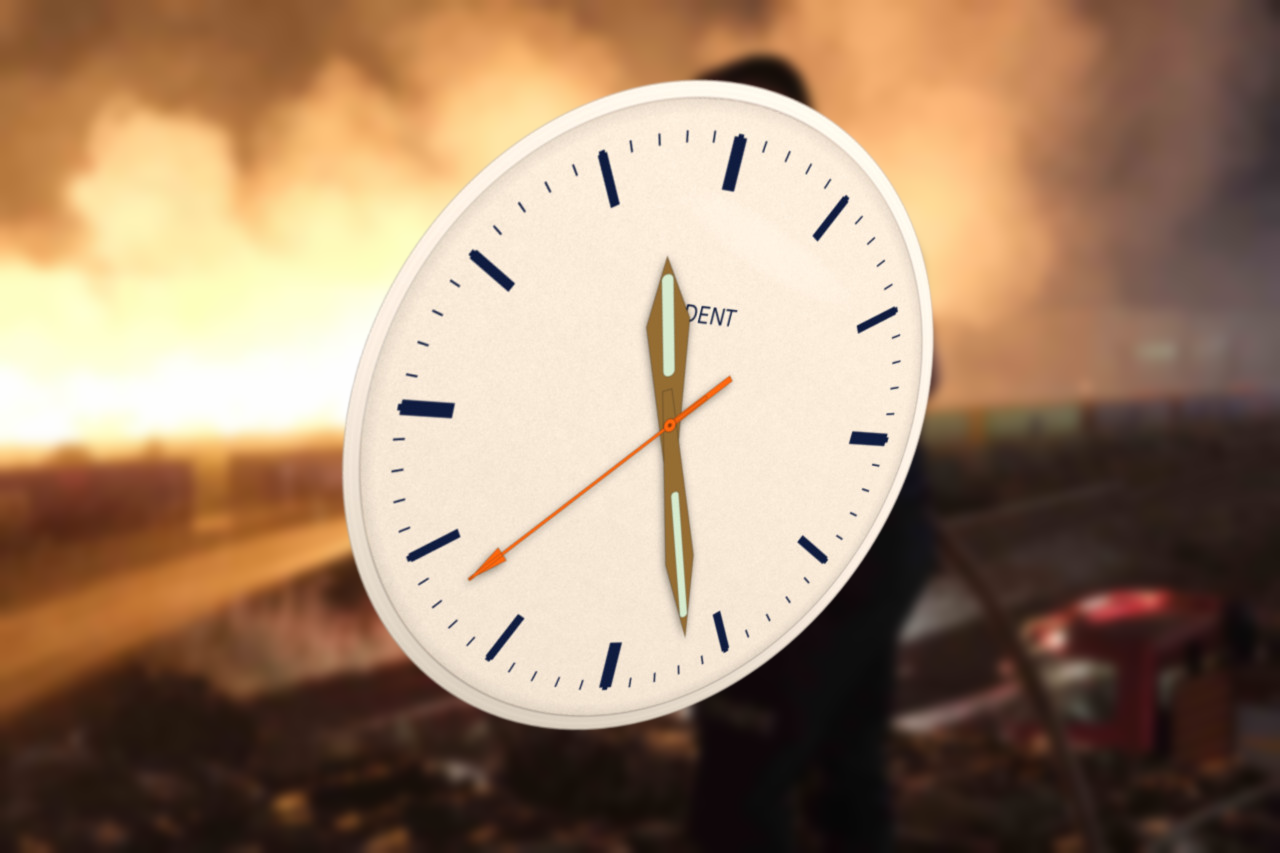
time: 11:26:38
